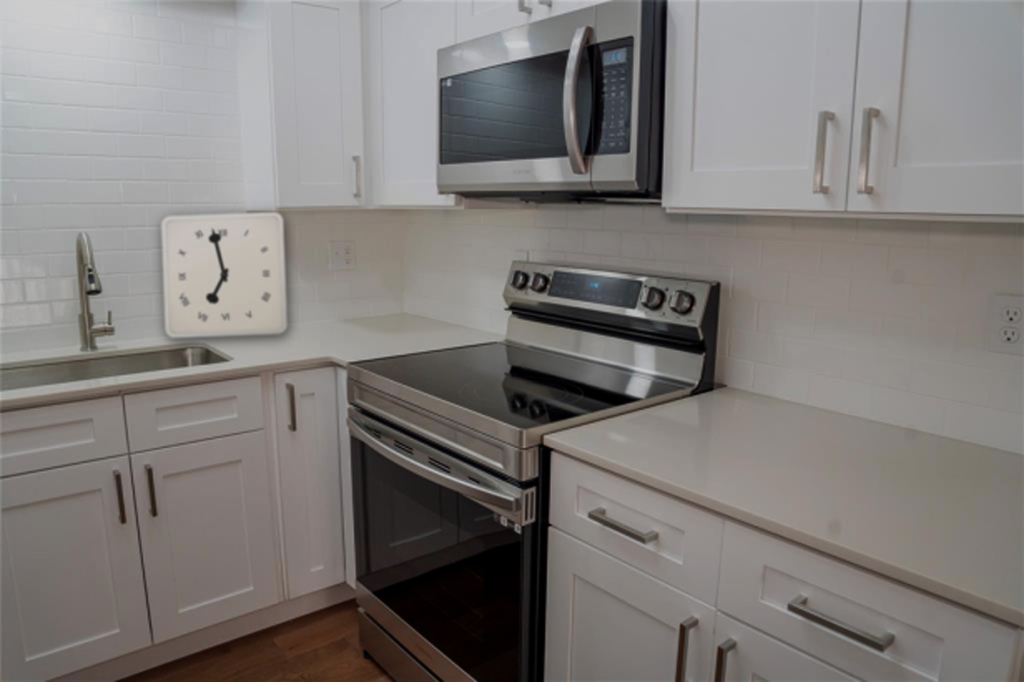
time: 6:58
